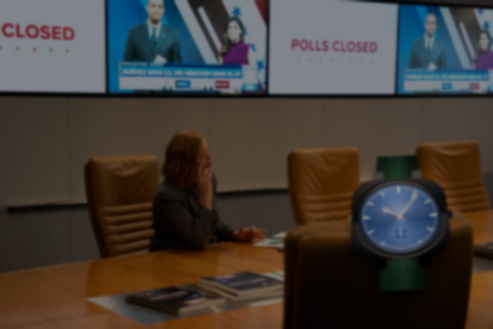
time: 10:06
